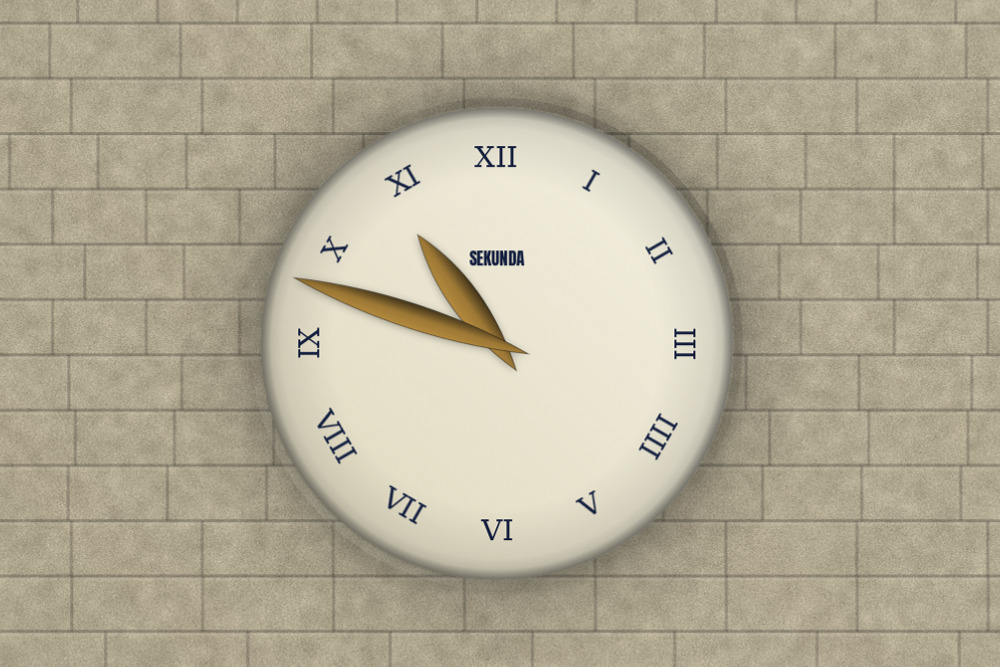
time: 10:48
